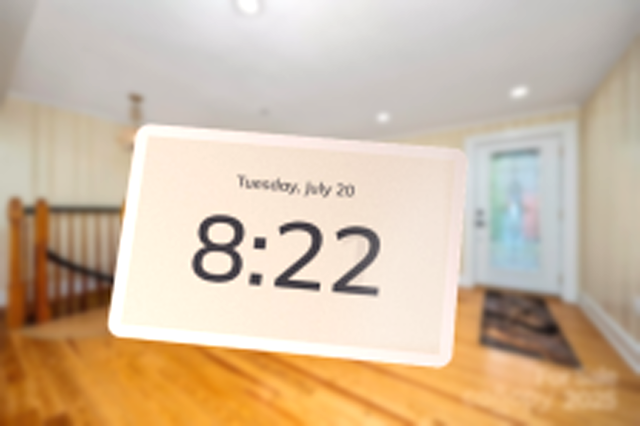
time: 8:22
